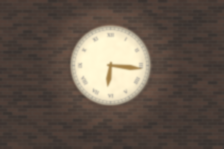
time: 6:16
